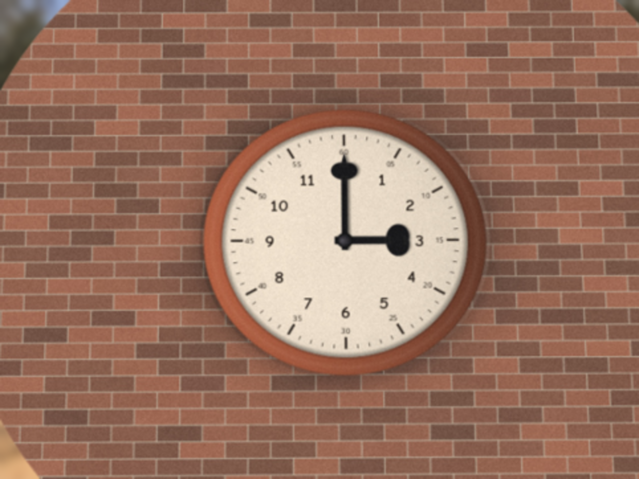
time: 3:00
